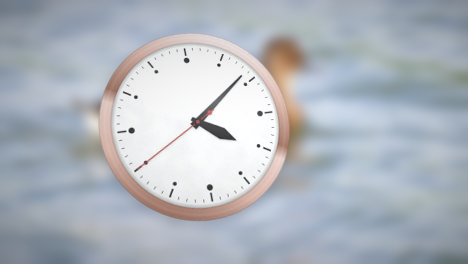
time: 4:08:40
